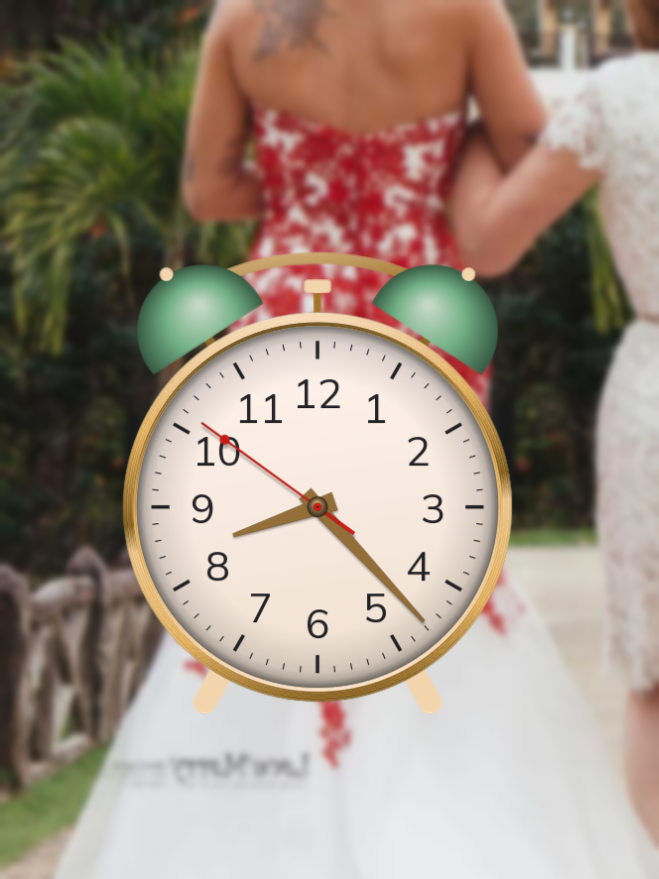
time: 8:22:51
